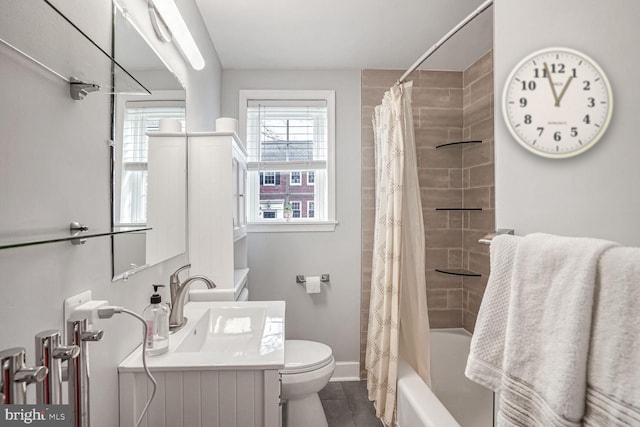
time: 12:57
